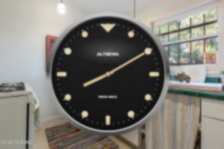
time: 8:10
